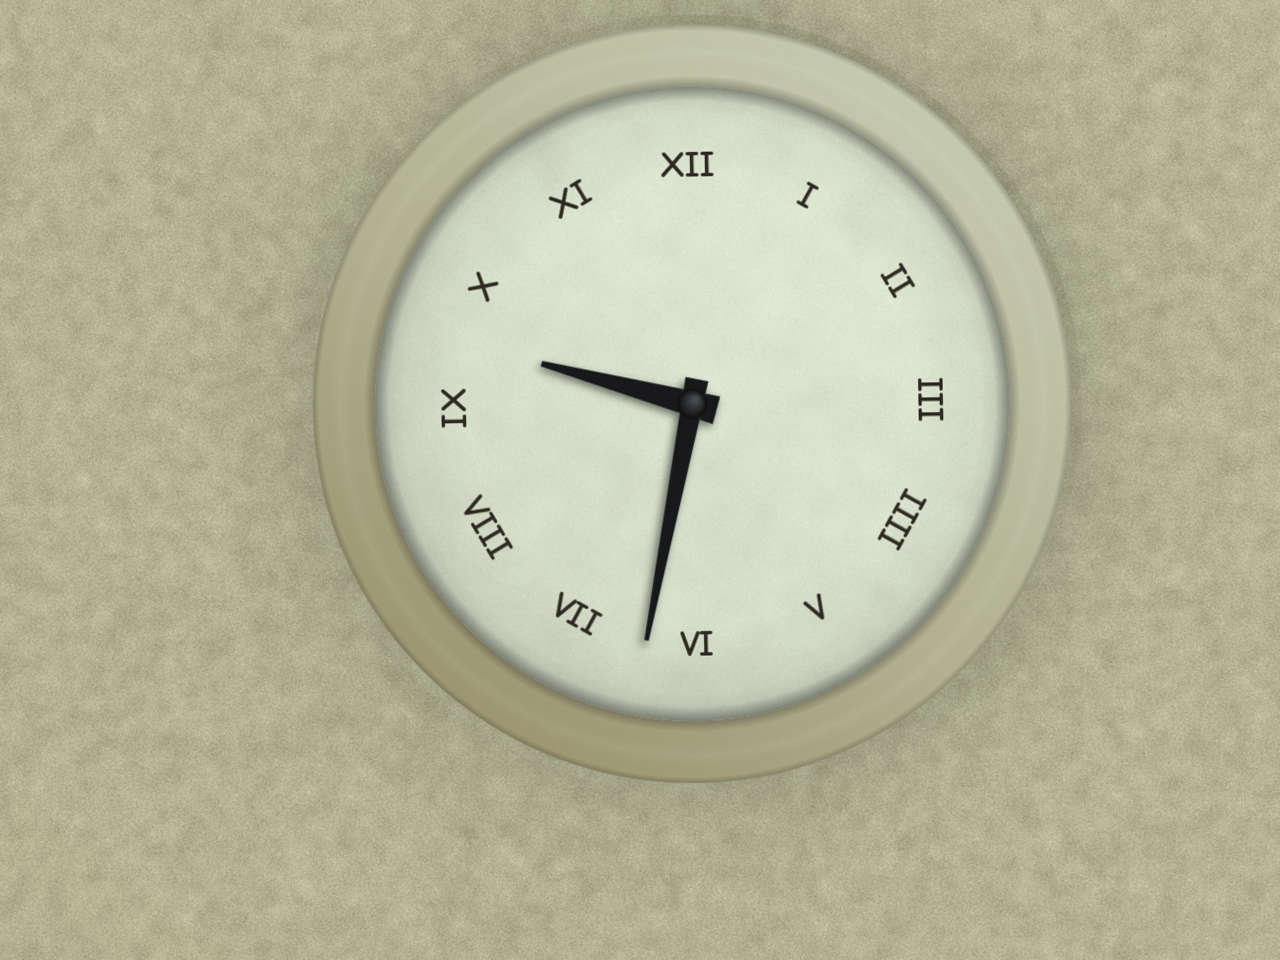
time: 9:32
